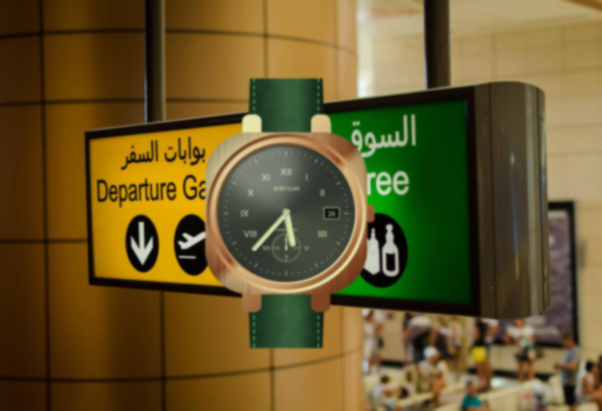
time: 5:37
